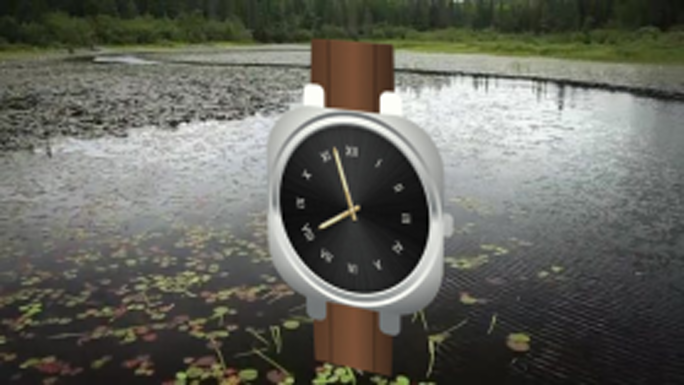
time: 7:57
